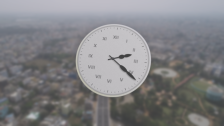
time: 2:21
